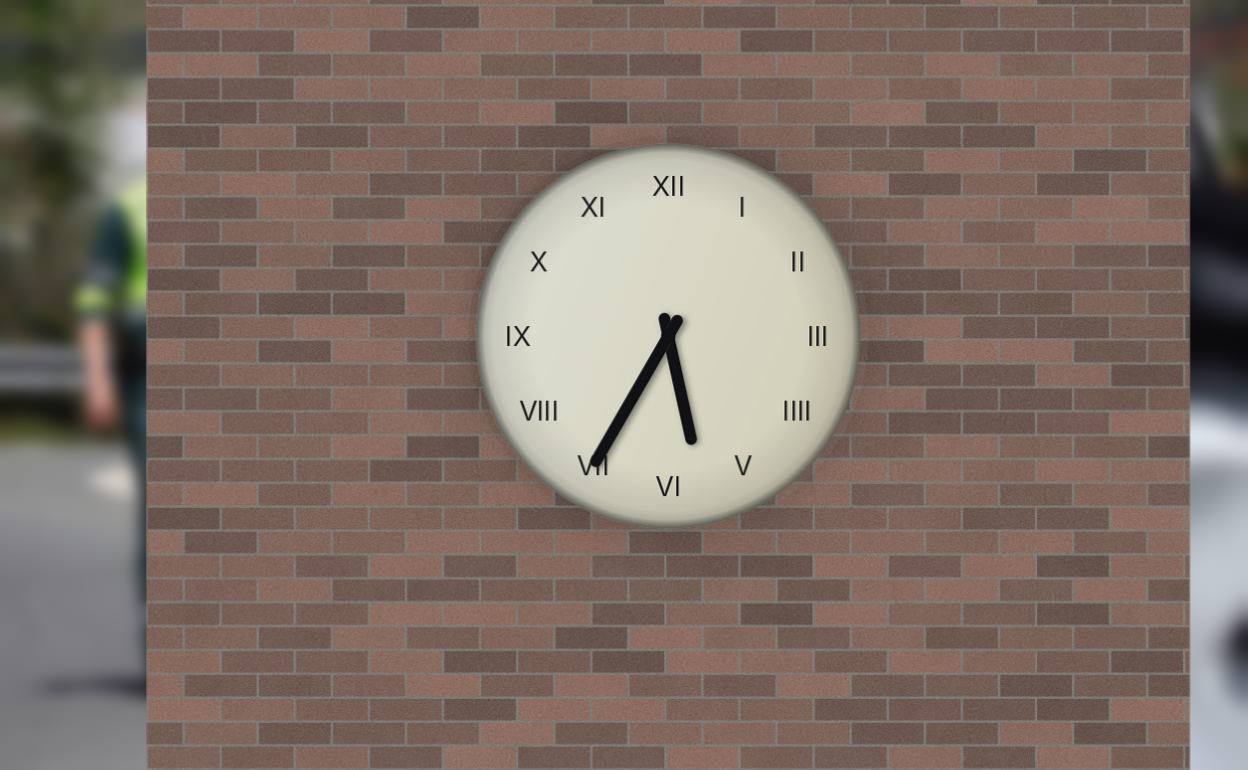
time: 5:35
